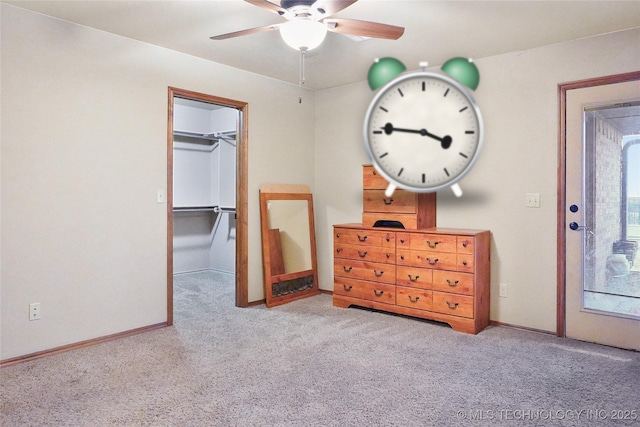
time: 3:46
